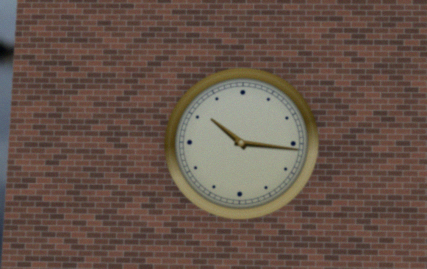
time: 10:16
